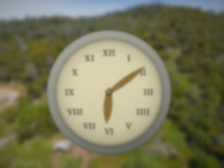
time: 6:09
